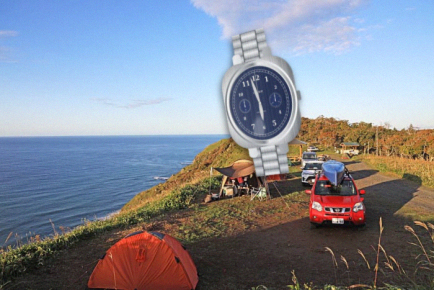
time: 5:58
